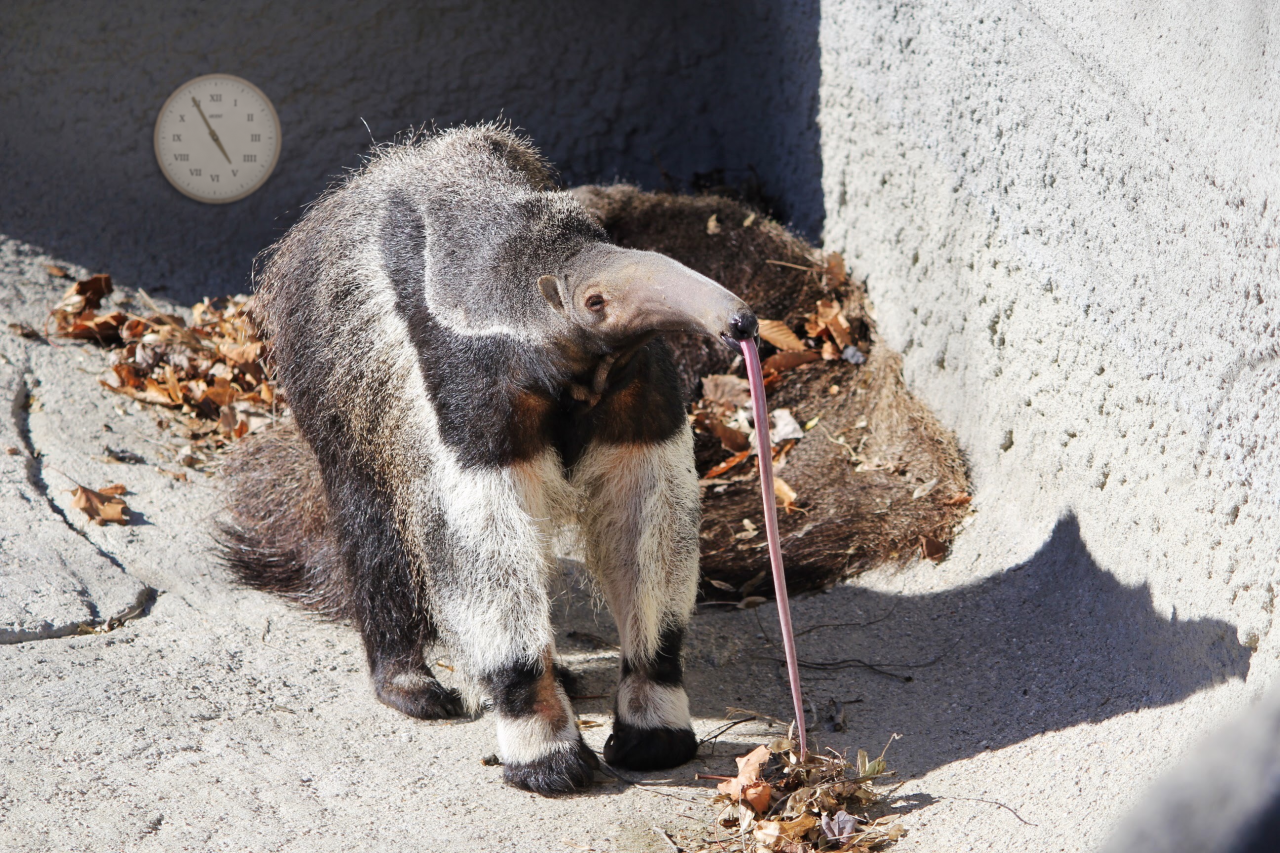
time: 4:55
